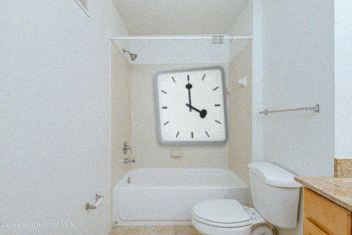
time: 4:00
